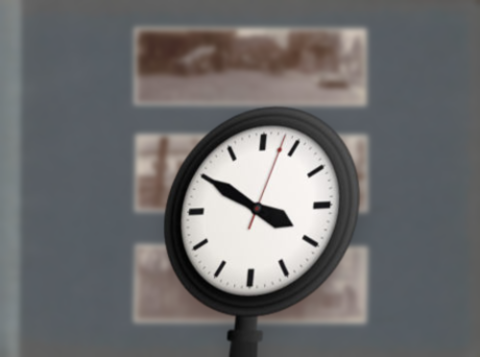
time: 3:50:03
